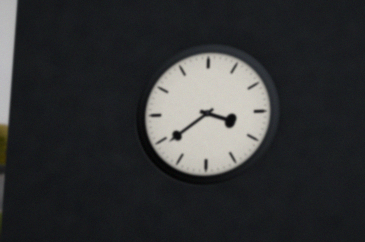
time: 3:39
